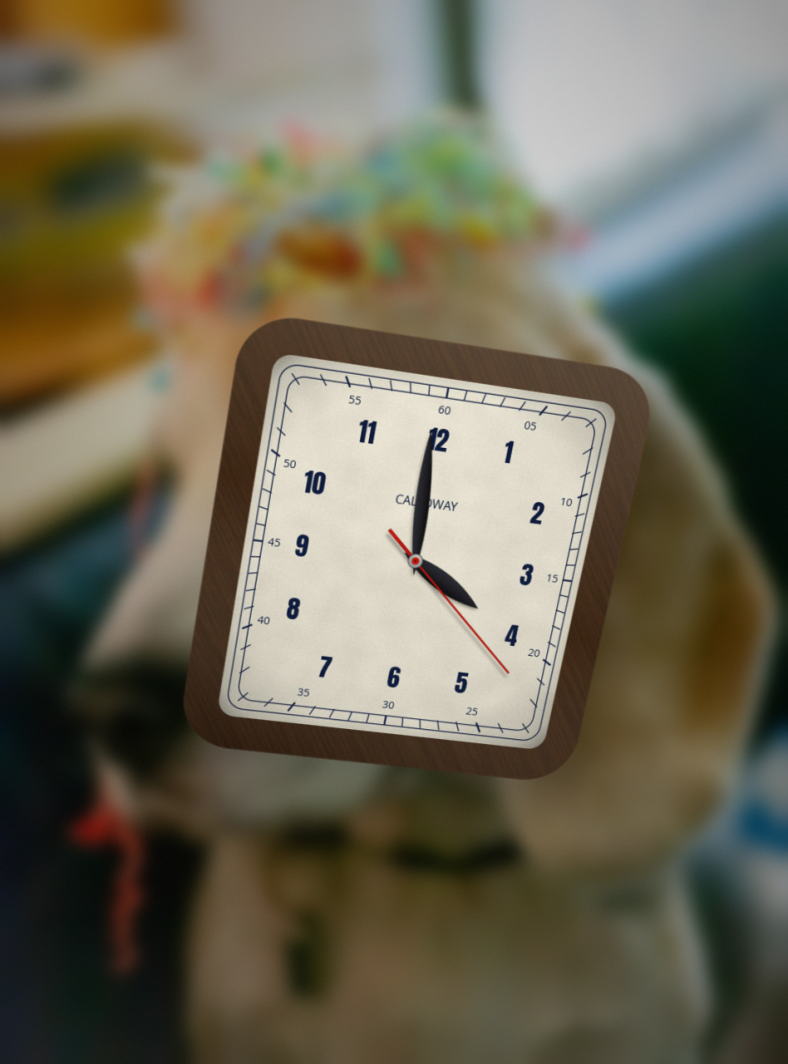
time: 3:59:22
